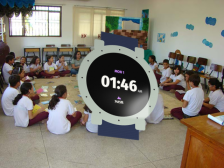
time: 1:46
